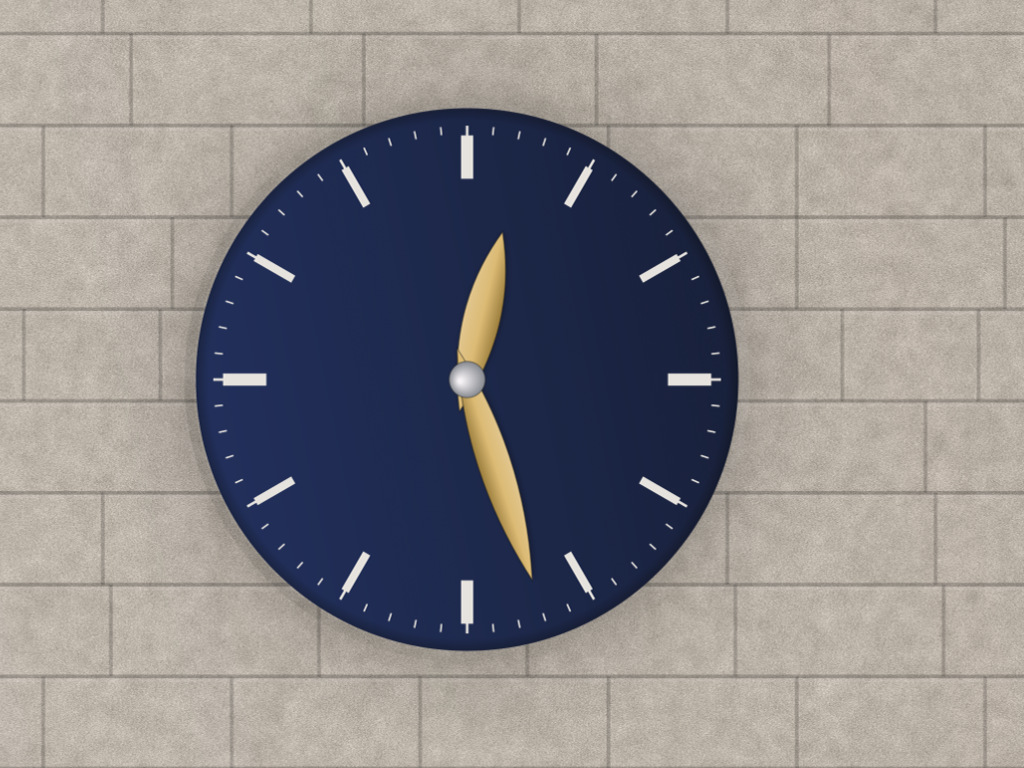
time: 12:27
